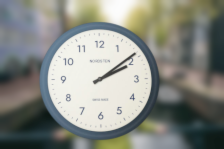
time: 2:09
